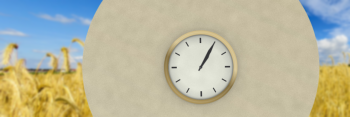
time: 1:05
